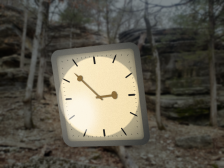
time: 2:53
